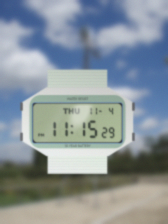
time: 11:15:29
